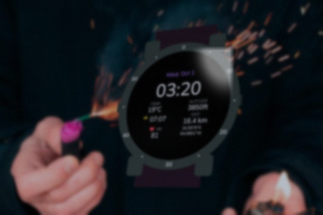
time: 3:20
